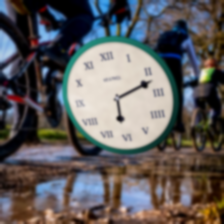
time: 6:12
